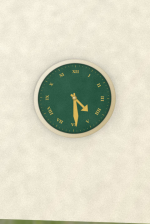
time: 4:29
